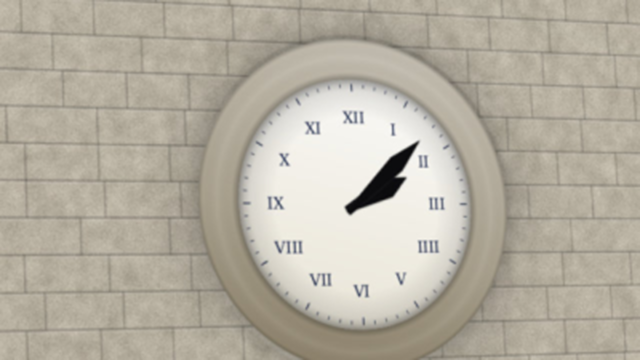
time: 2:08
